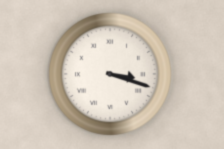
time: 3:18
